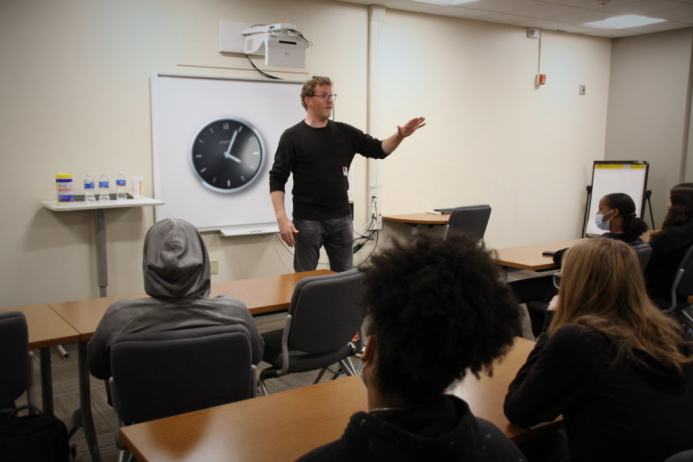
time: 4:04
